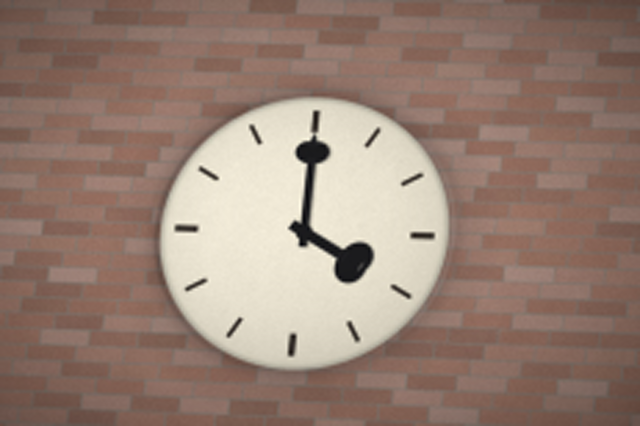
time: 4:00
